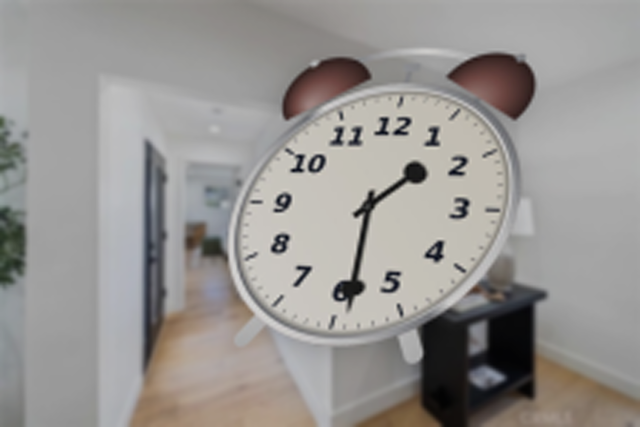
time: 1:29
